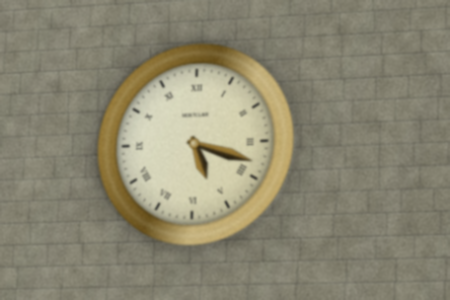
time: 5:18
